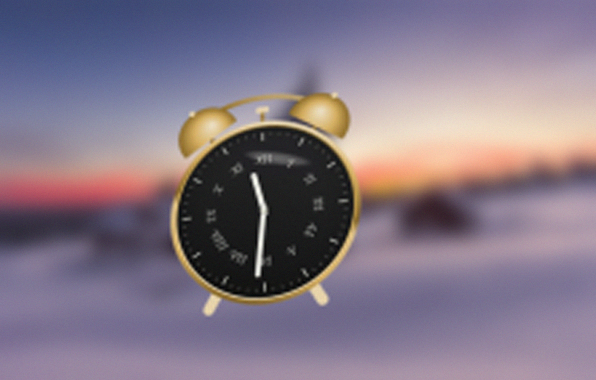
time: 11:31
